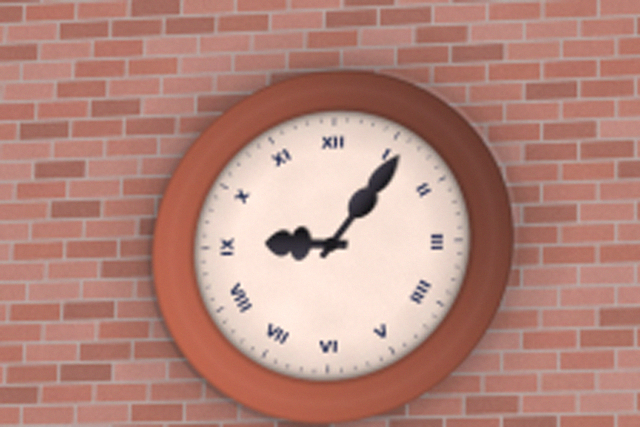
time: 9:06
